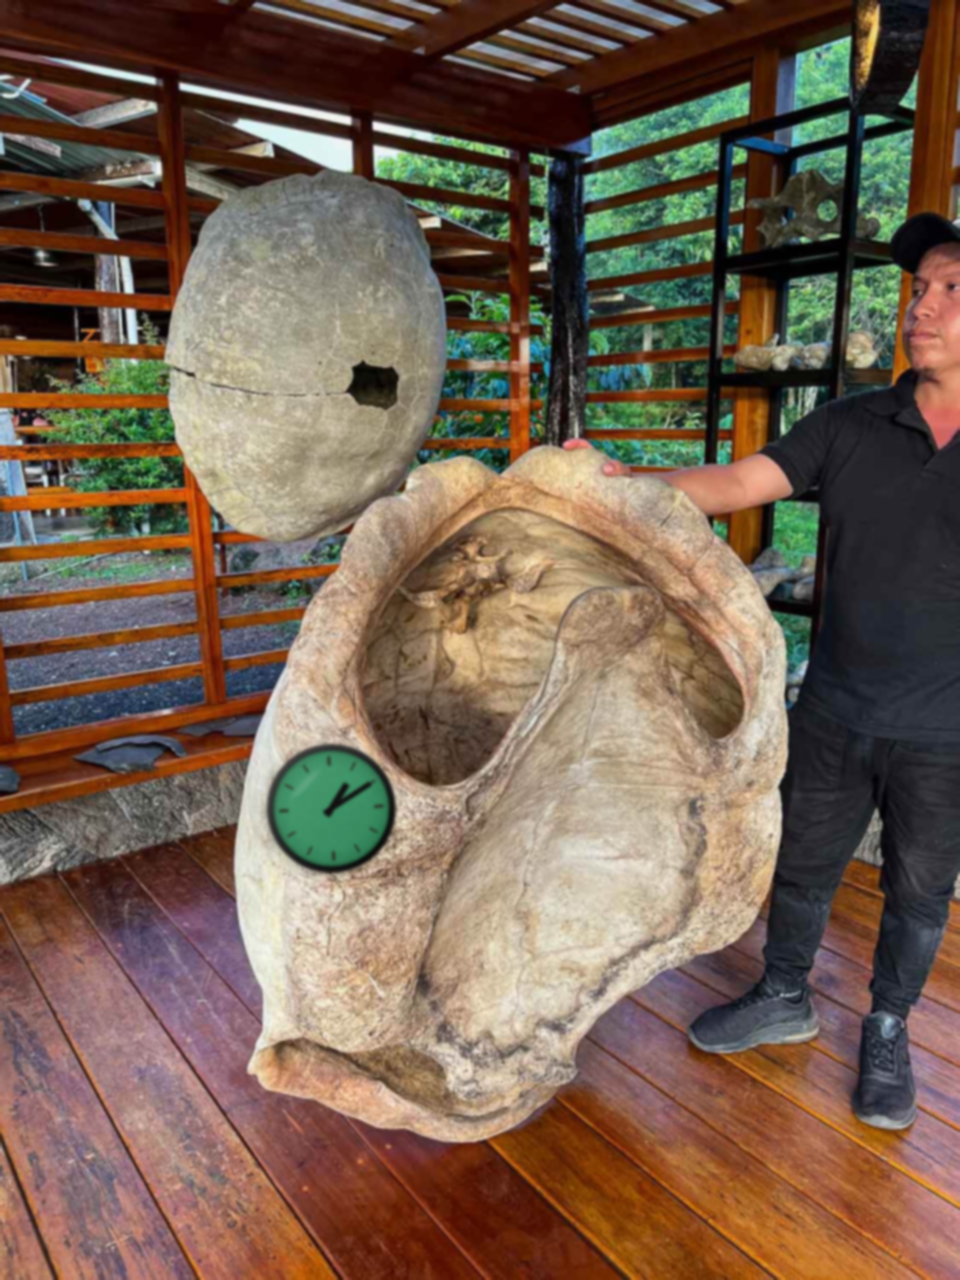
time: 1:10
